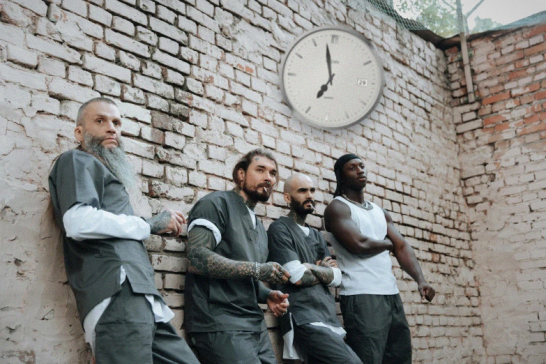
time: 6:58
